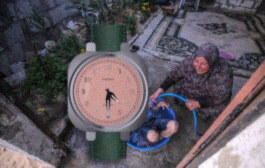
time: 4:30
